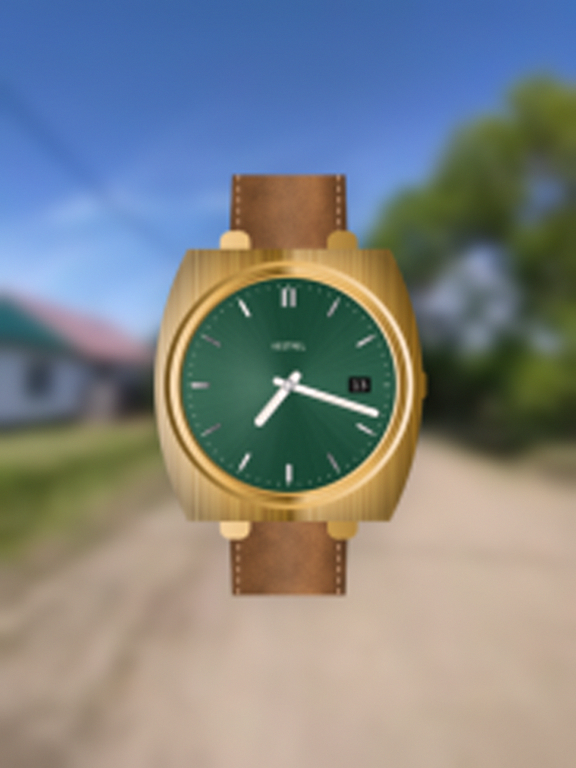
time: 7:18
